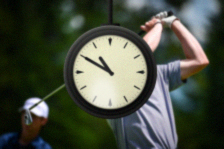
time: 10:50
